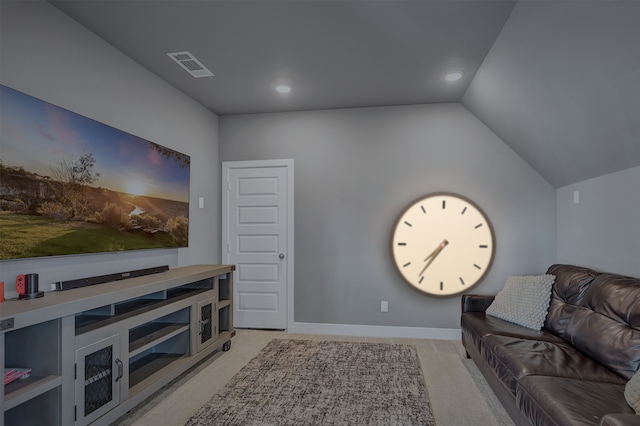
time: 7:36
